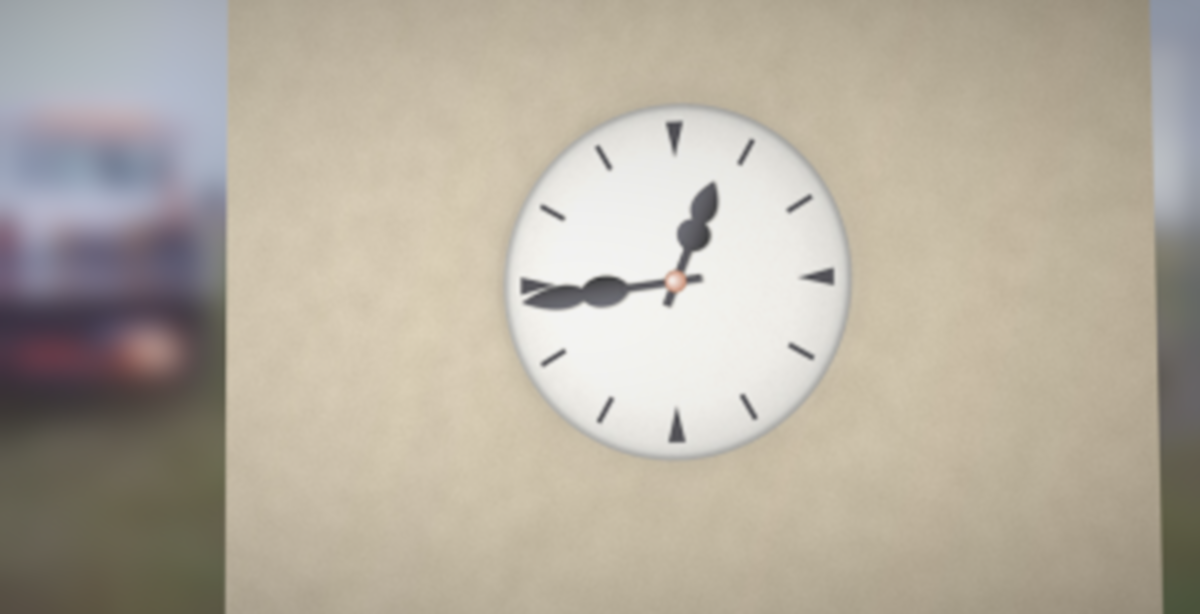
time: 12:44
